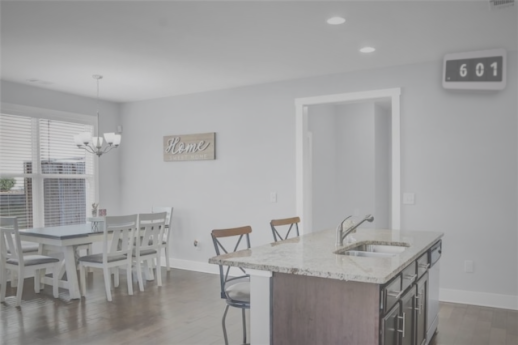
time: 6:01
